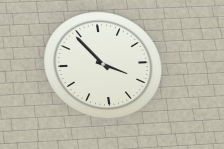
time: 3:54
